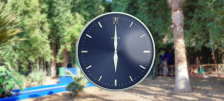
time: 6:00
